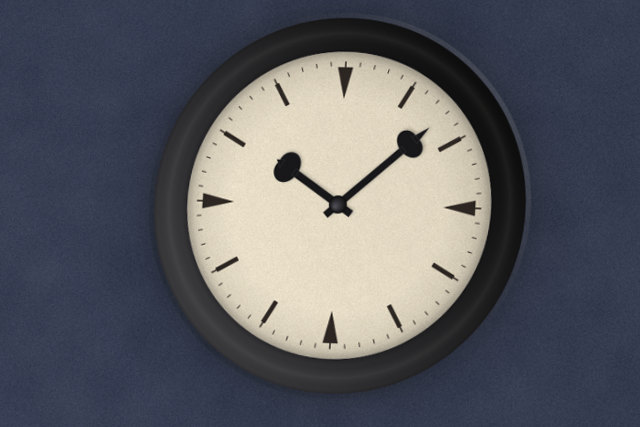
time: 10:08
